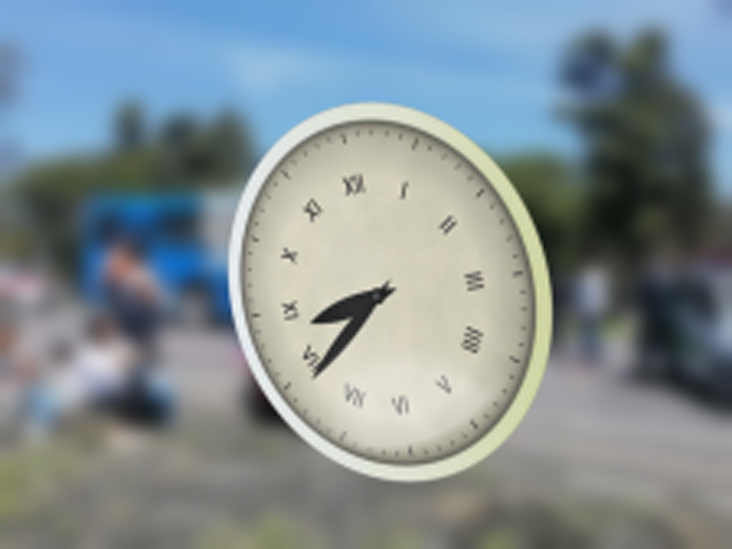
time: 8:39
